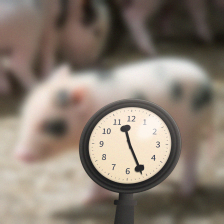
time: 11:26
